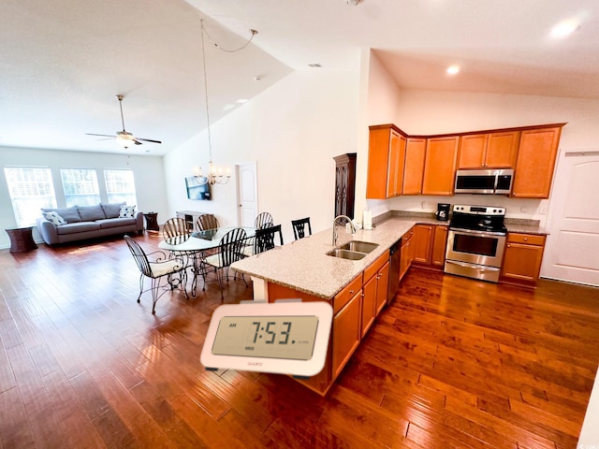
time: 7:53
